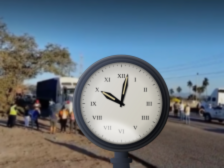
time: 10:02
